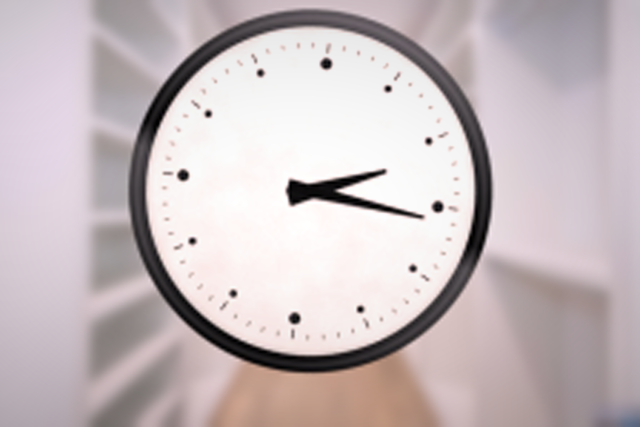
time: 2:16
